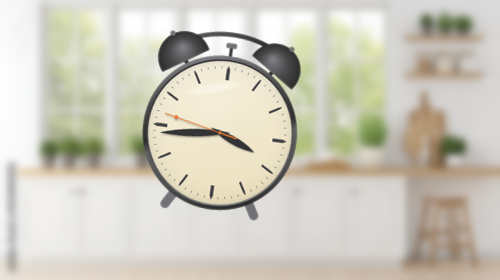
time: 3:43:47
